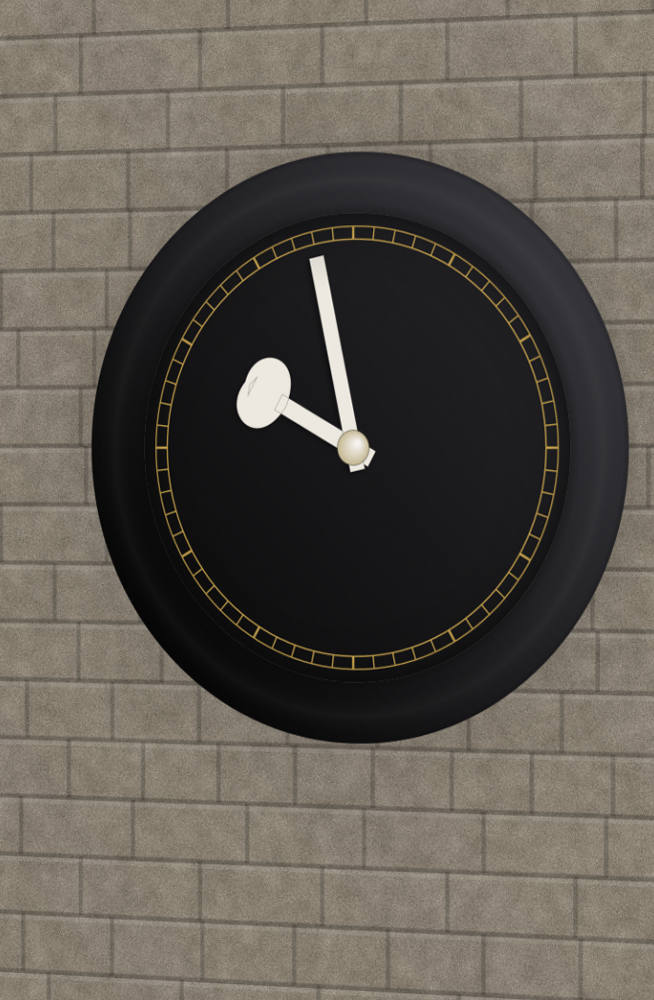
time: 9:58
